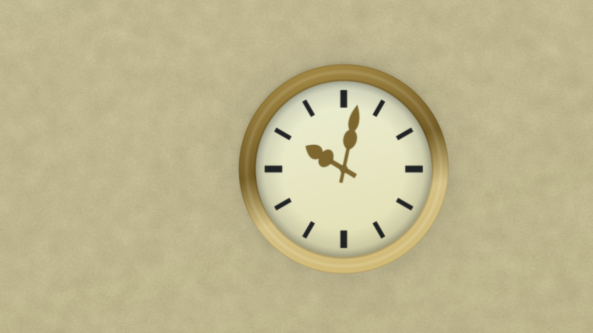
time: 10:02
